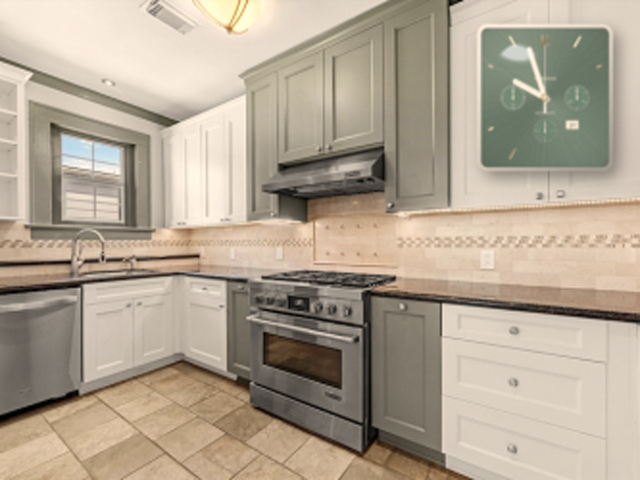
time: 9:57
